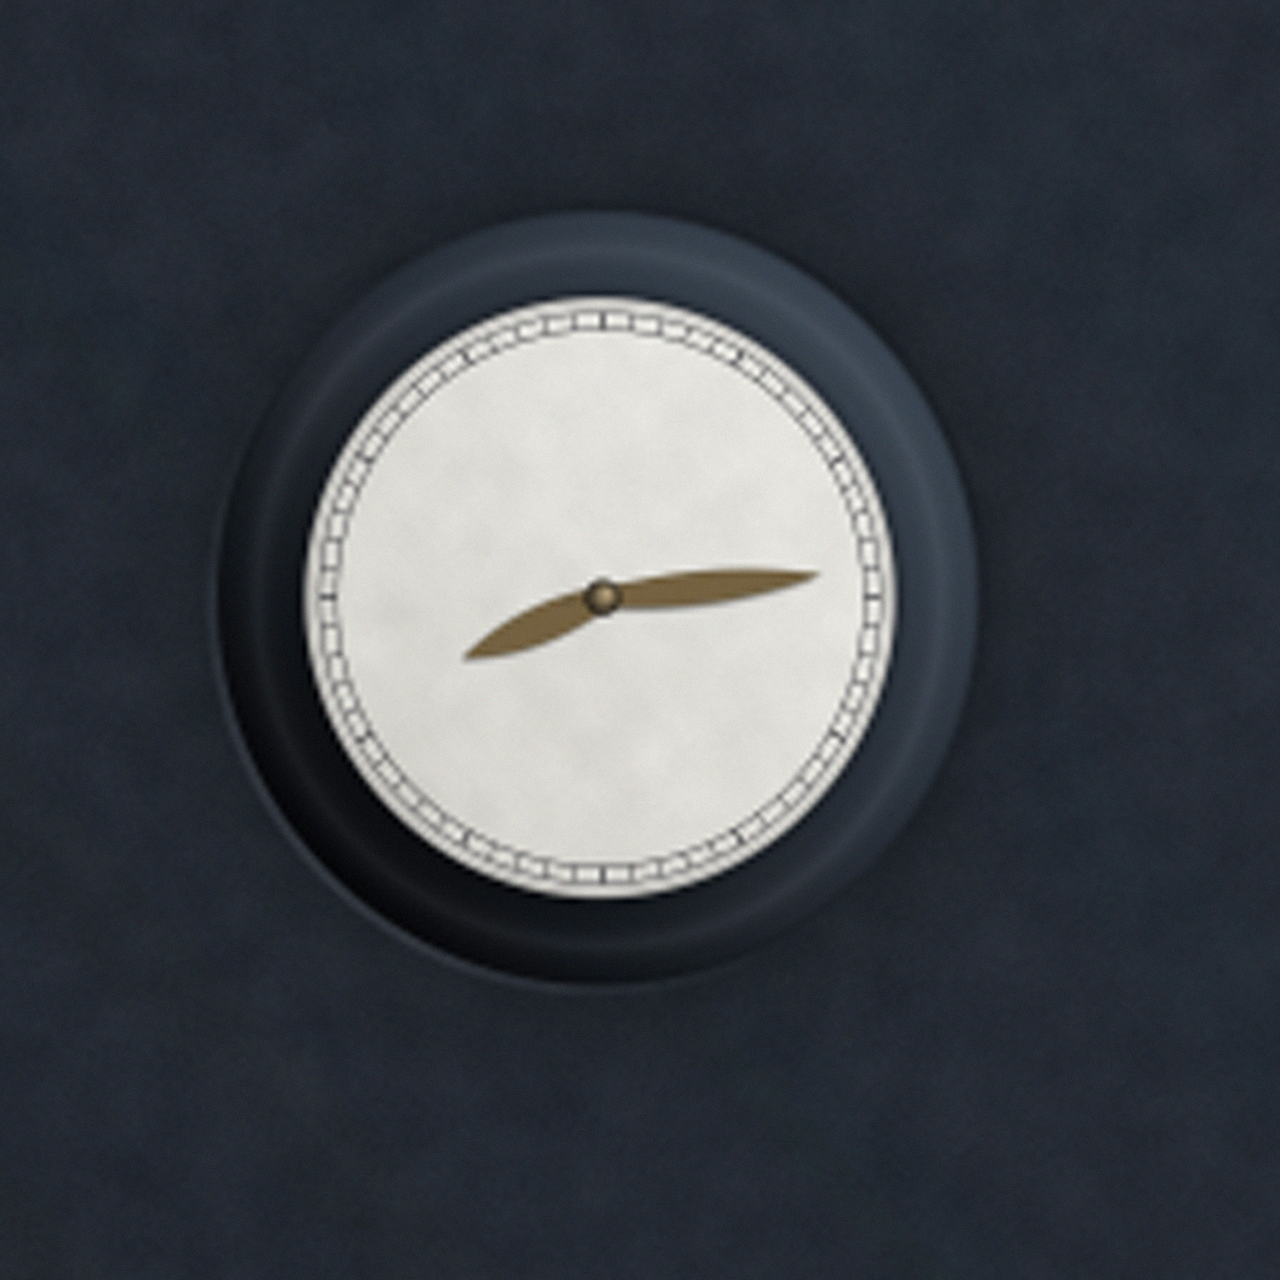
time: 8:14
